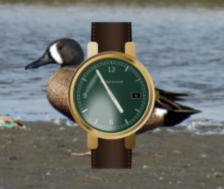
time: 4:55
